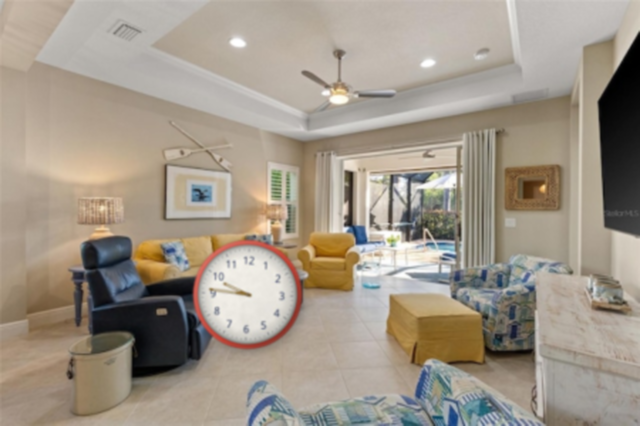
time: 9:46
